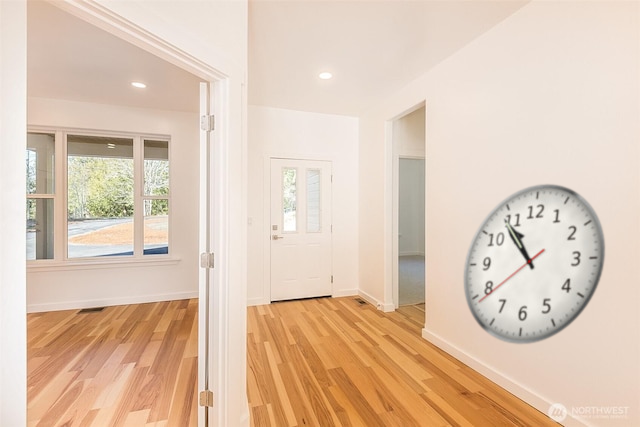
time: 10:53:39
